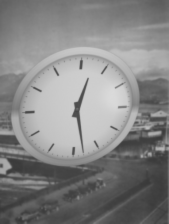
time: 12:28
